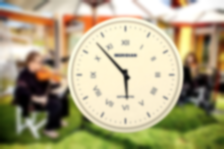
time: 5:53
